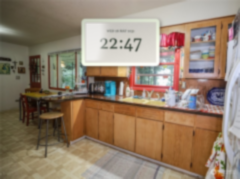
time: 22:47
